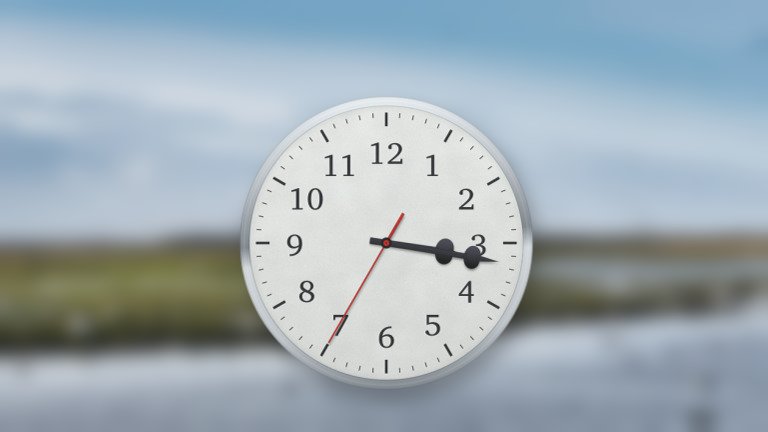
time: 3:16:35
